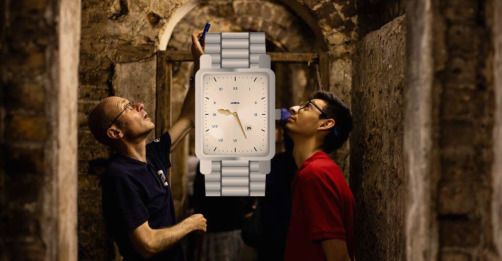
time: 9:26
